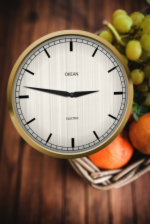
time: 2:47
